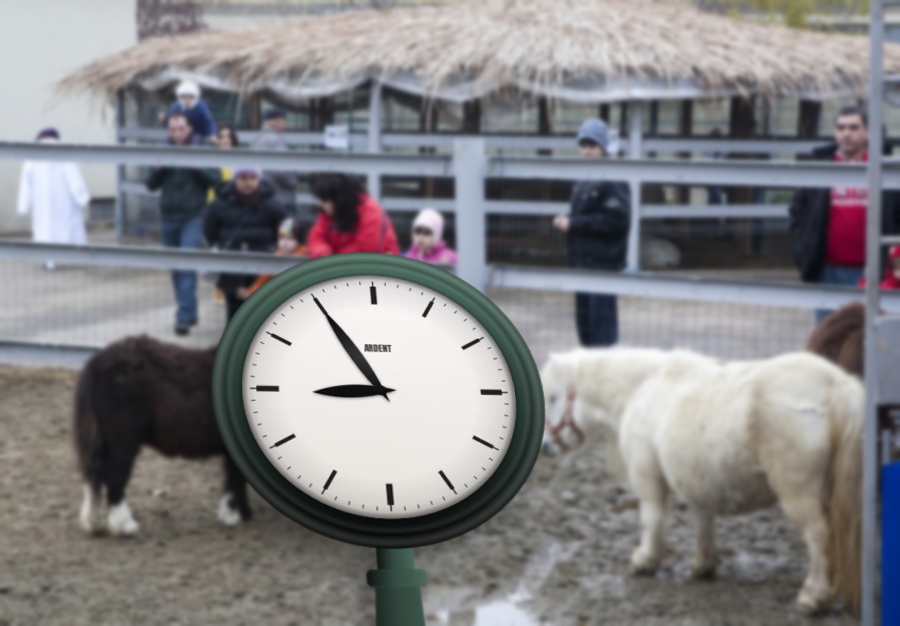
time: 8:55
